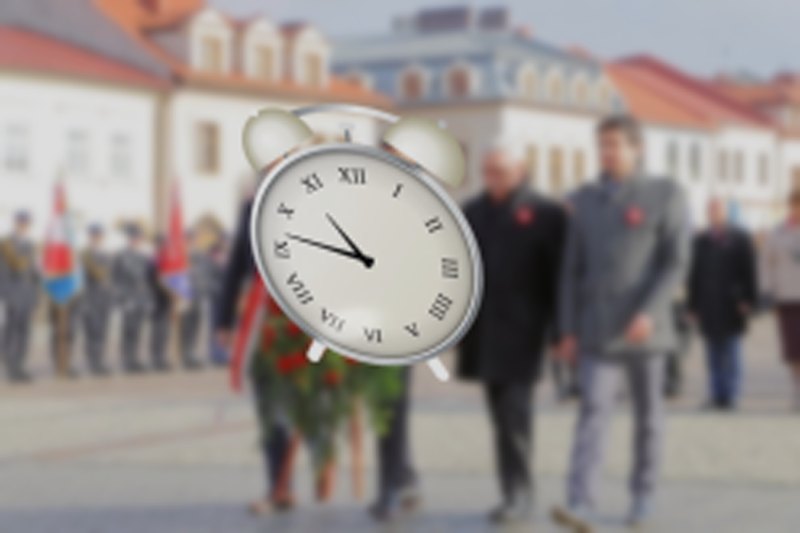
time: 10:47
